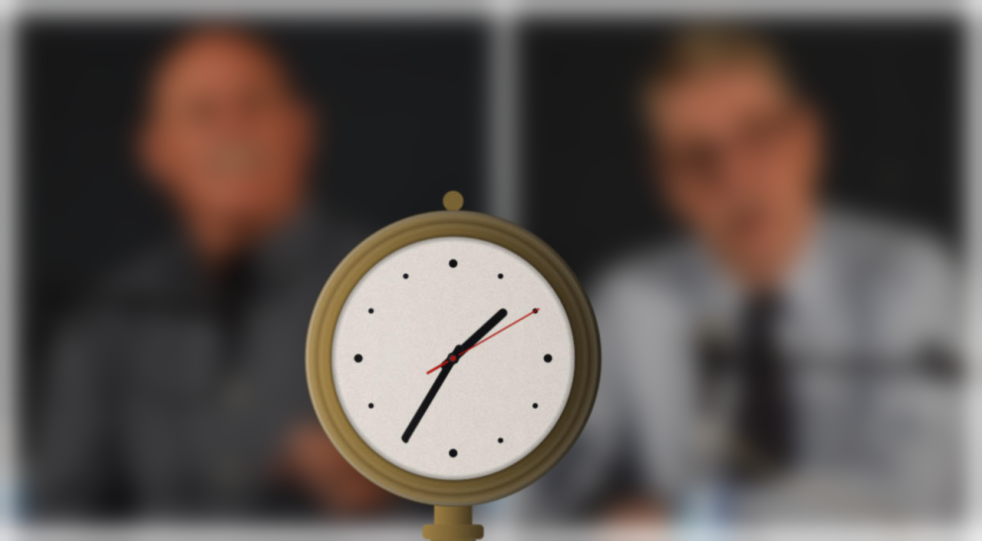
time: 1:35:10
